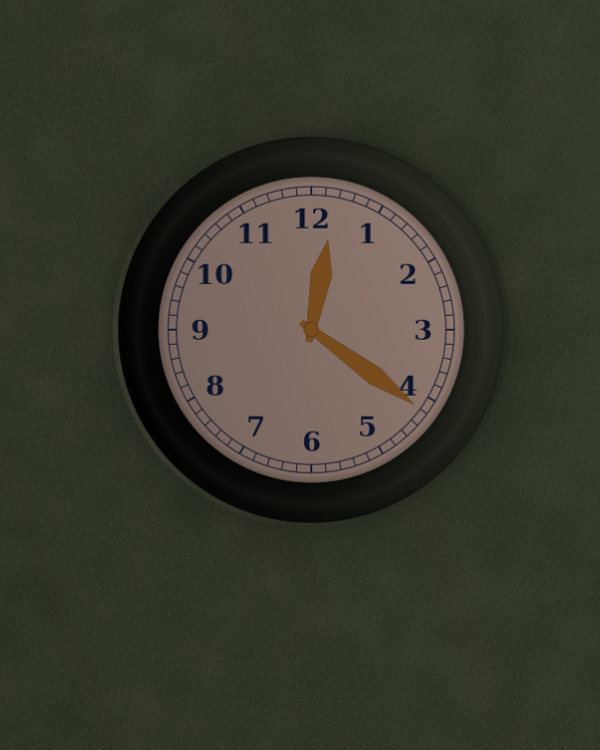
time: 12:21
